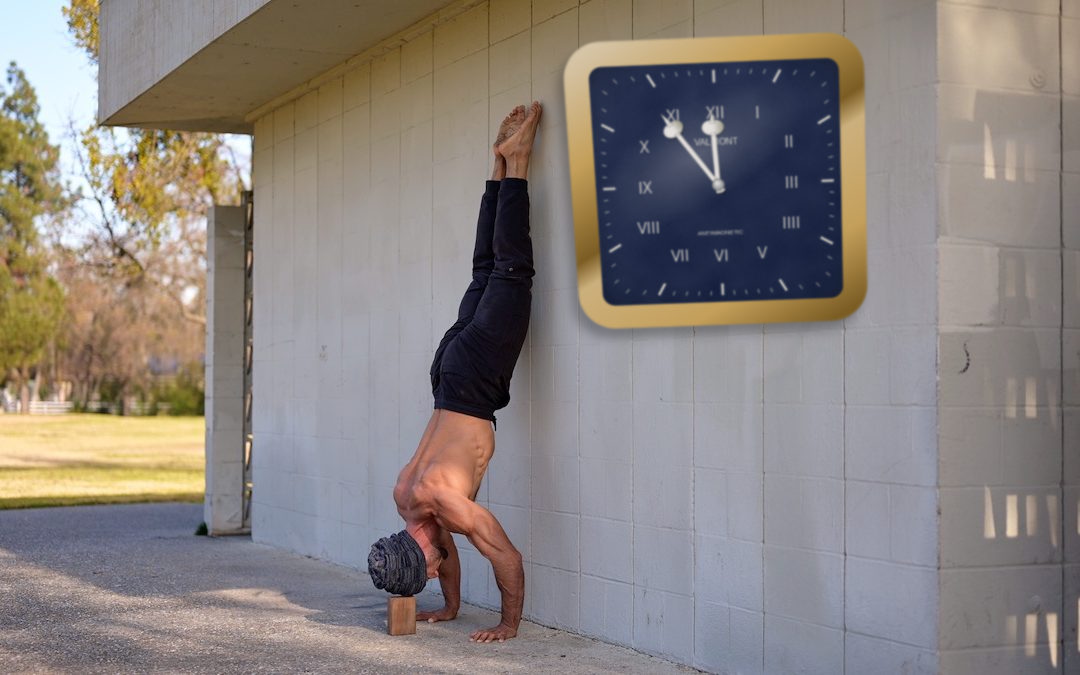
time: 11:54
